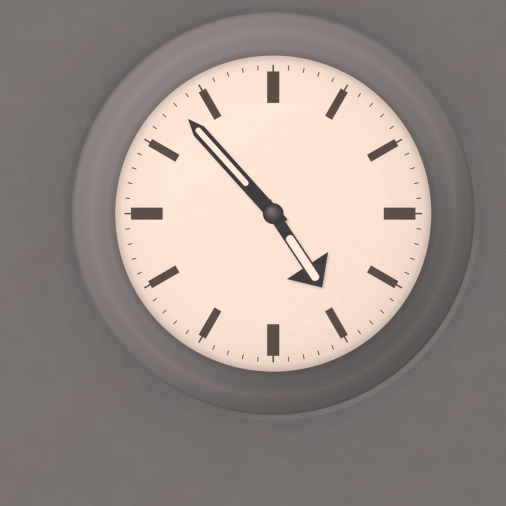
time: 4:53
